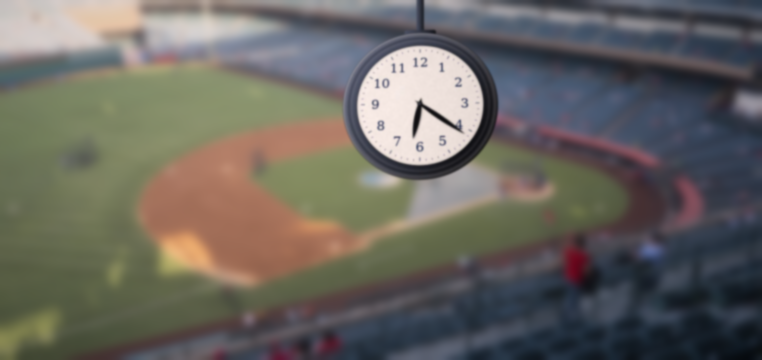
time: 6:21
